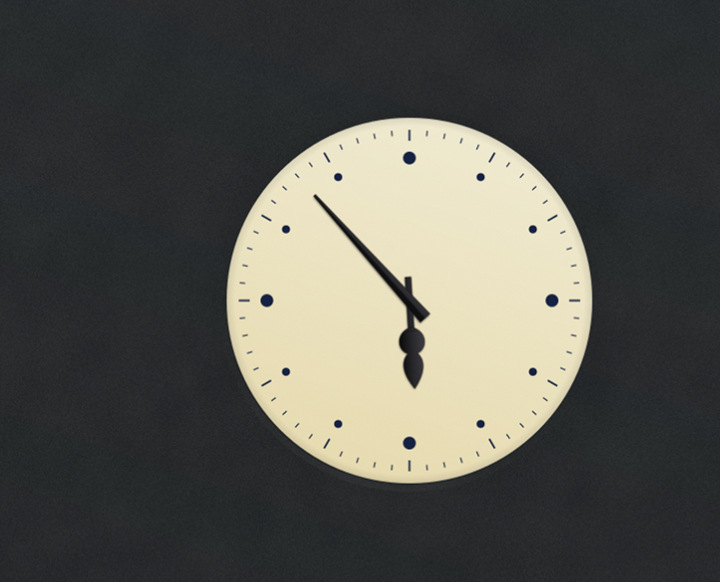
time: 5:53
